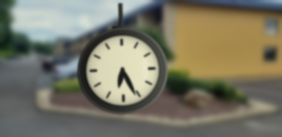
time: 6:26
